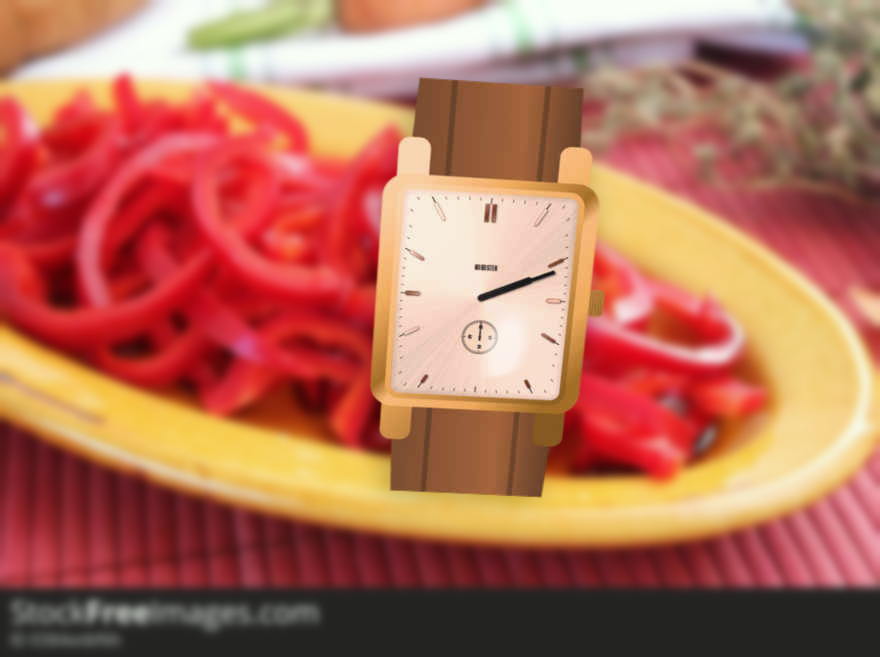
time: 2:11
